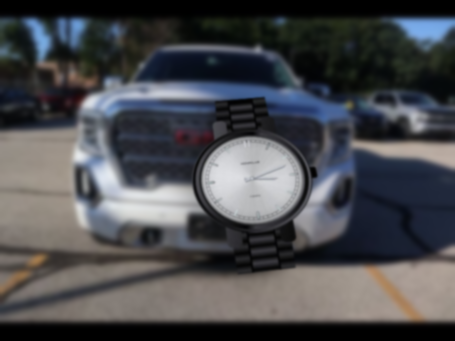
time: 3:12
